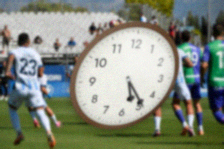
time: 5:24
